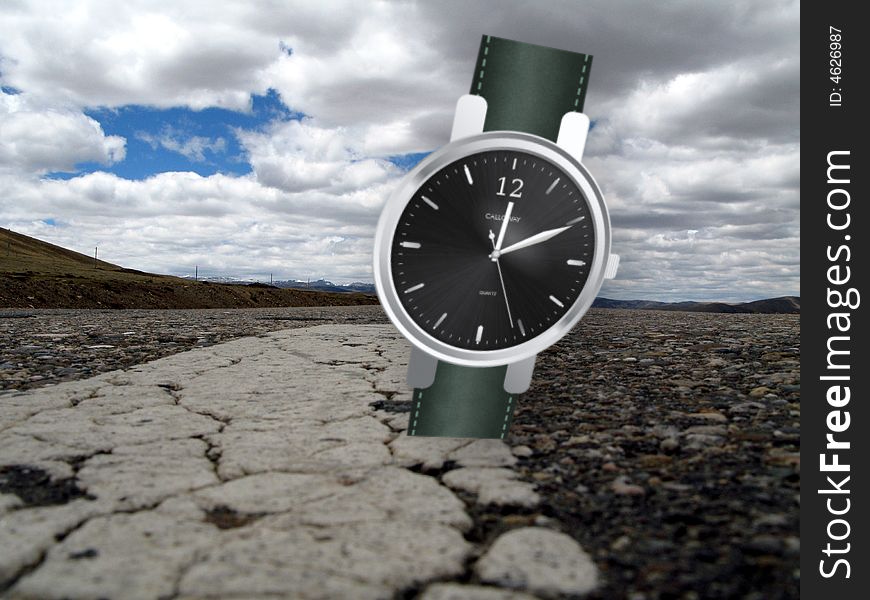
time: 12:10:26
